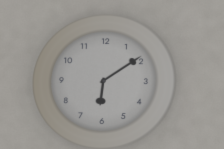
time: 6:09
